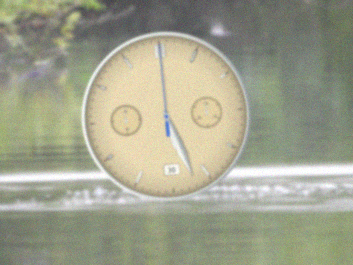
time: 5:27
